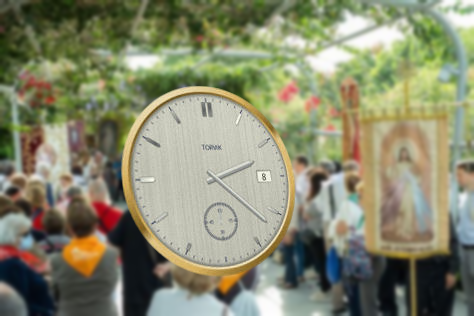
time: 2:22
